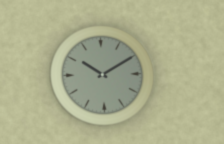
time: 10:10
